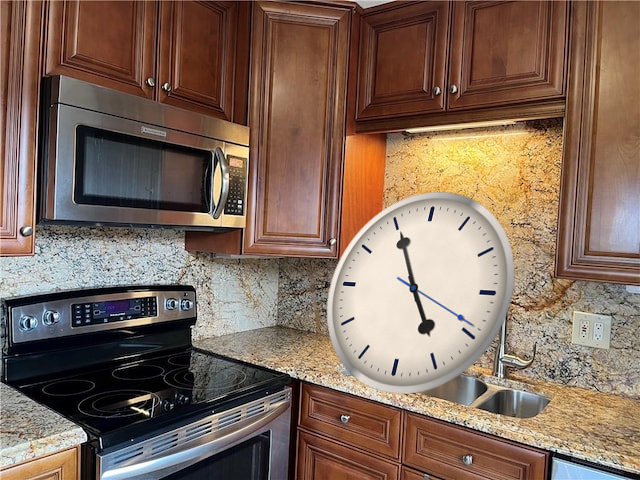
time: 4:55:19
